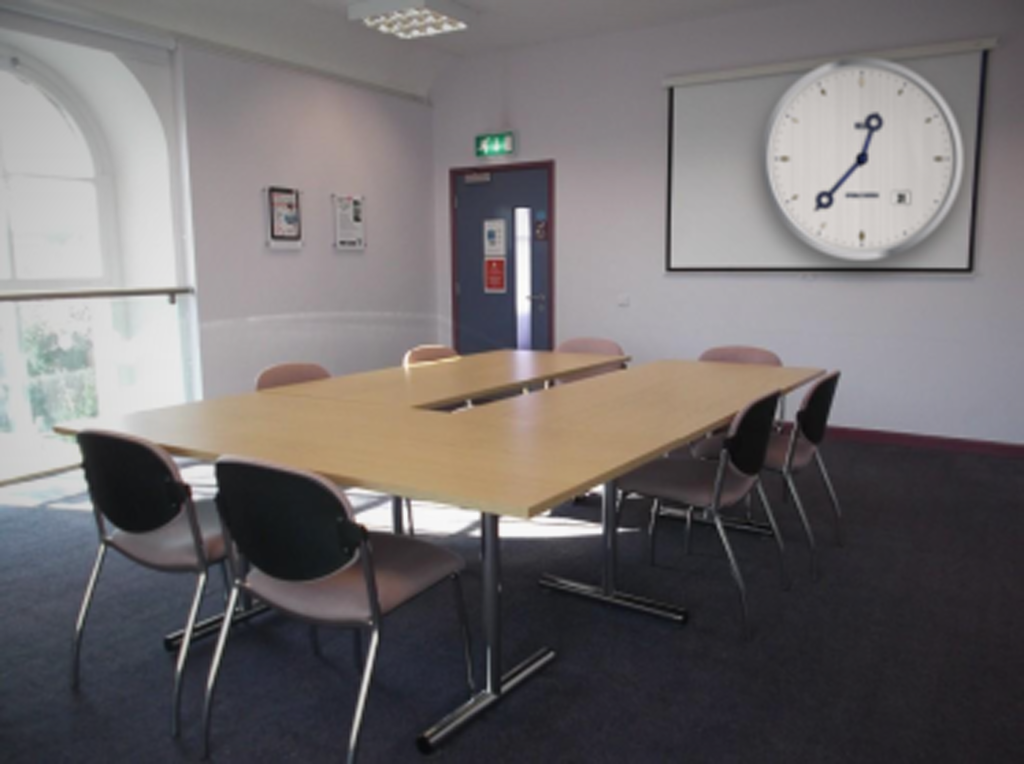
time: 12:37
